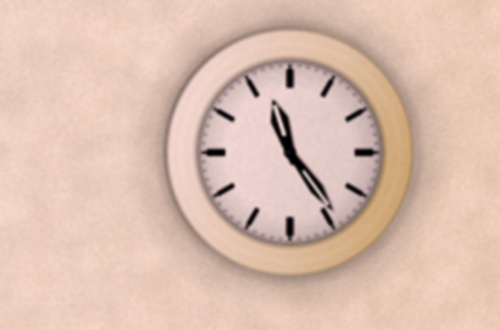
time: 11:24
